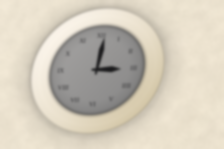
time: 3:01
